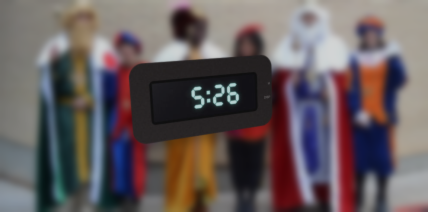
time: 5:26
